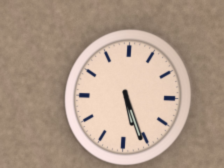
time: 5:26
